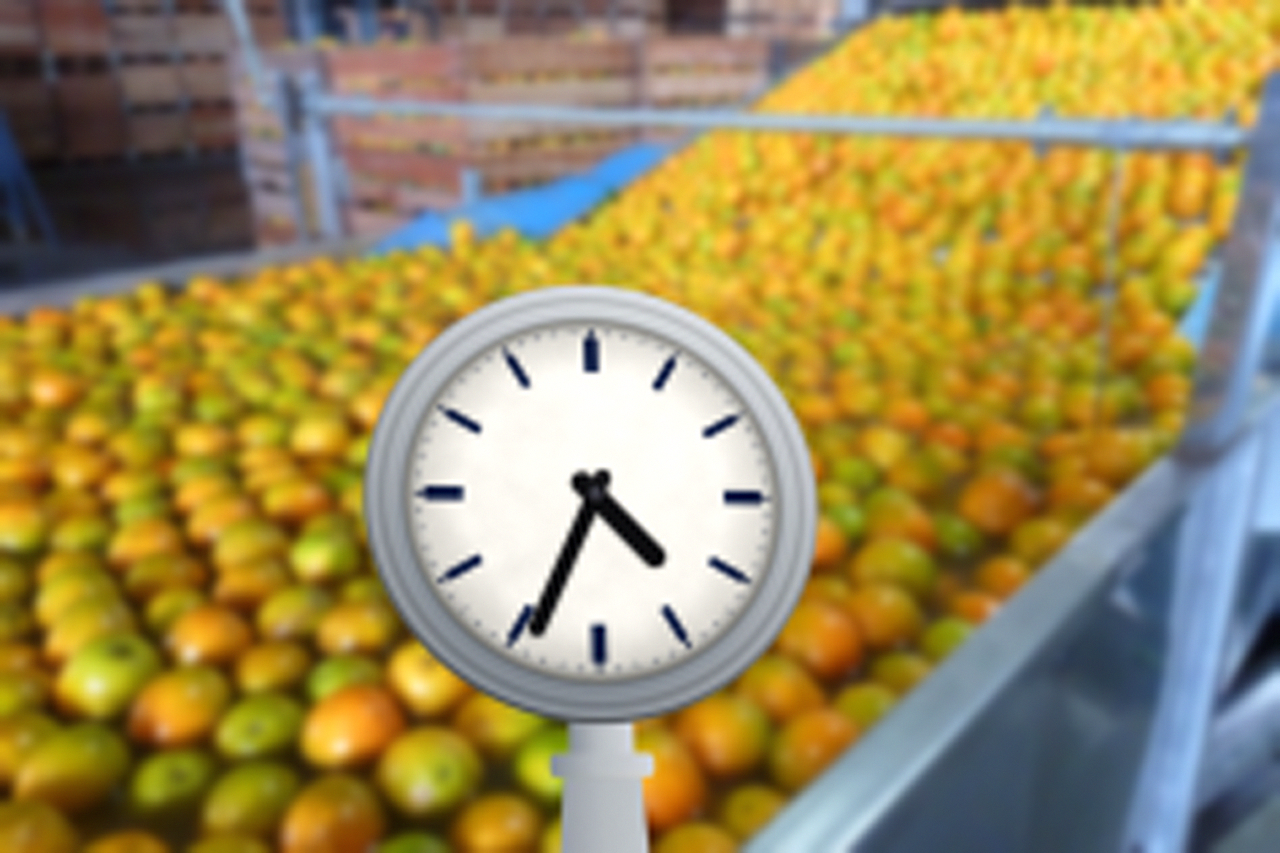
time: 4:34
